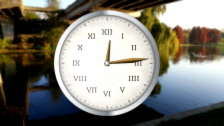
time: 12:14
